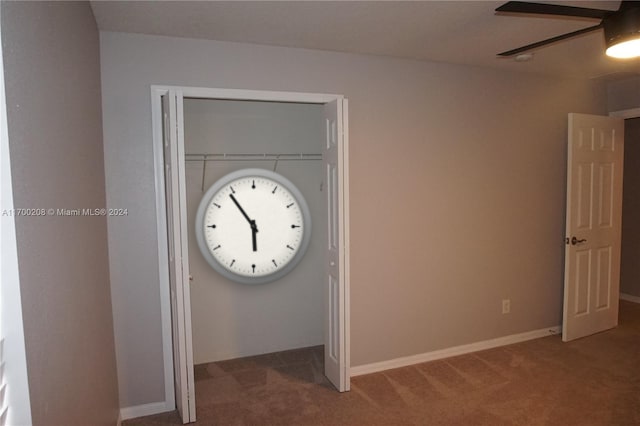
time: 5:54
